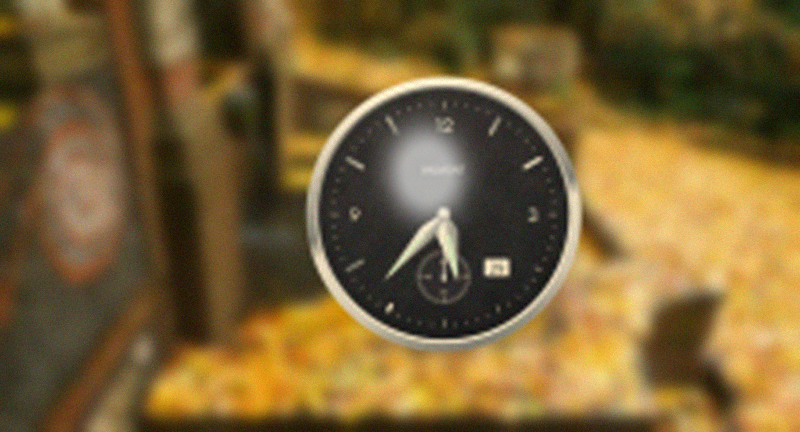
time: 5:37
